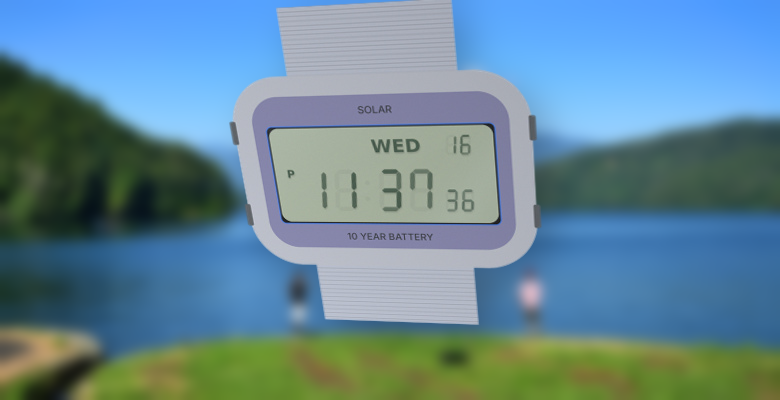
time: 11:37:36
